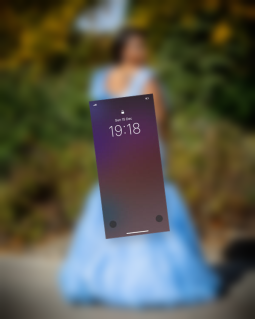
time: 19:18
